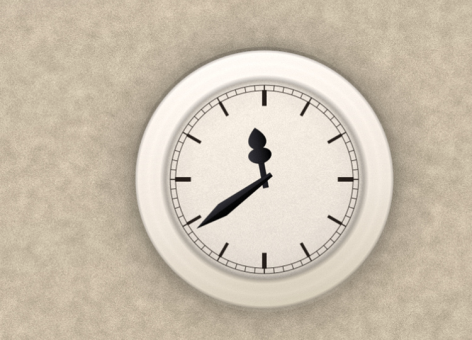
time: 11:39
